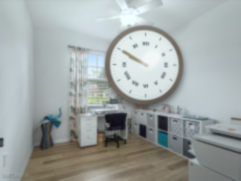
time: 9:50
